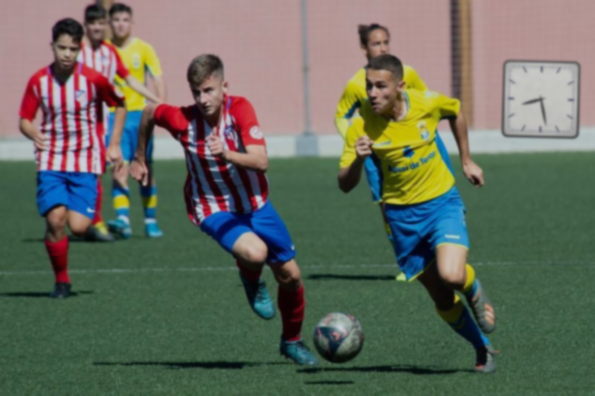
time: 8:28
